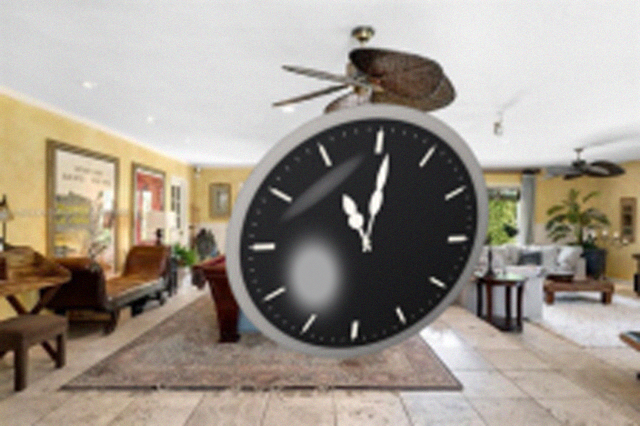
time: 11:01
